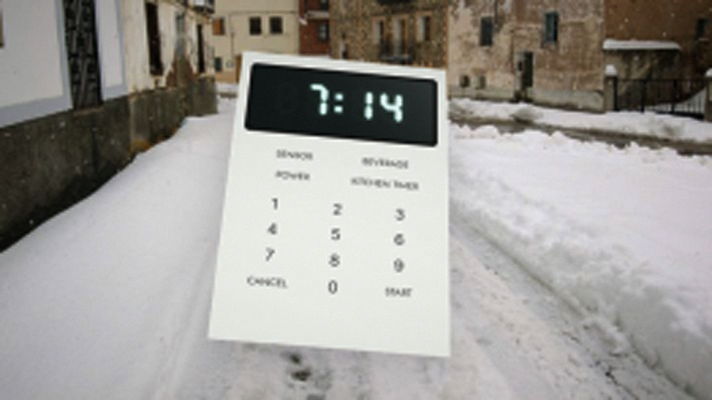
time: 7:14
